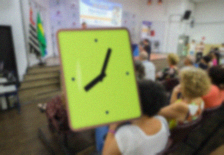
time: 8:05
